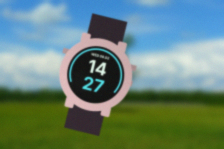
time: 14:27
